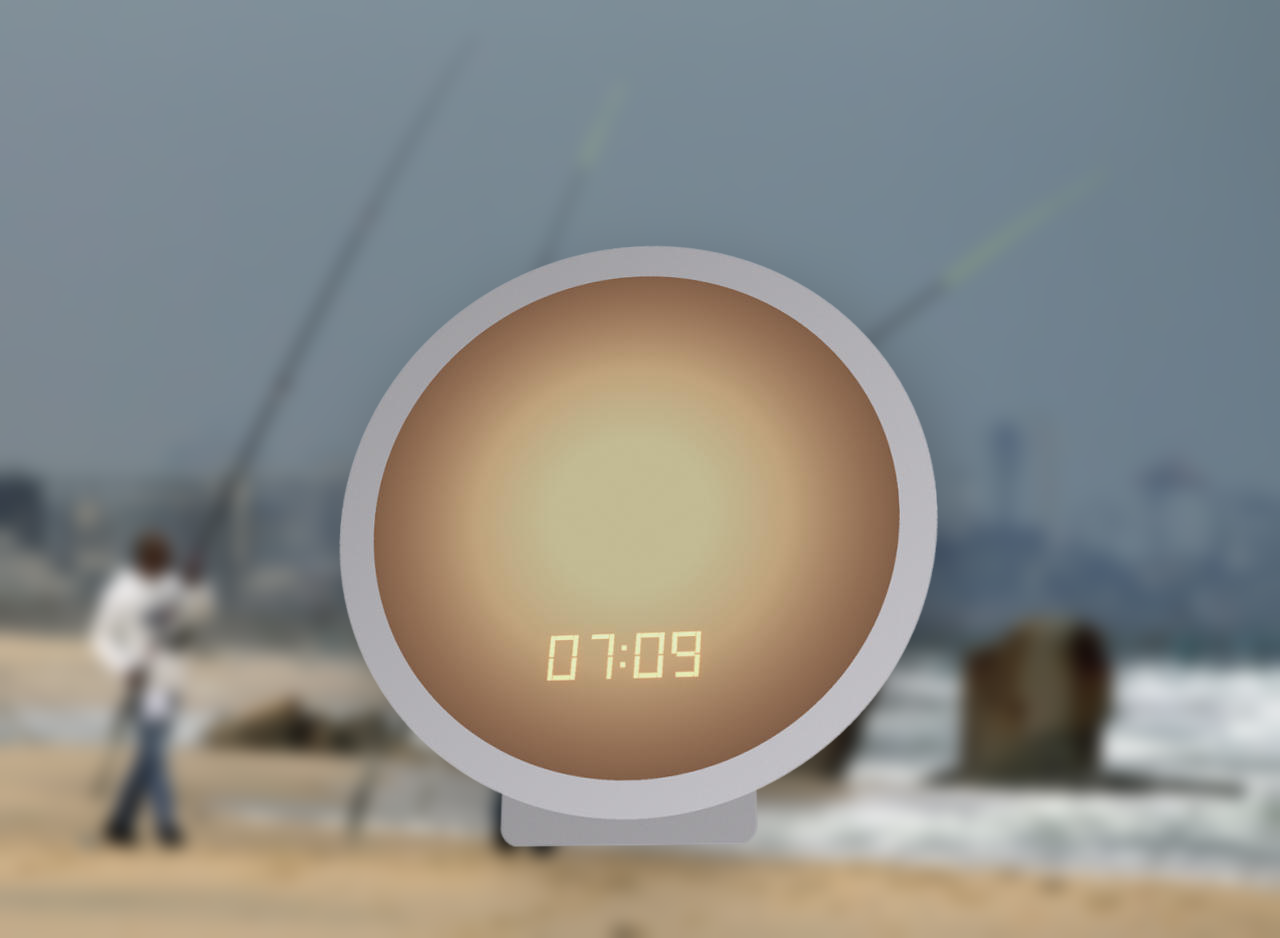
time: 7:09
